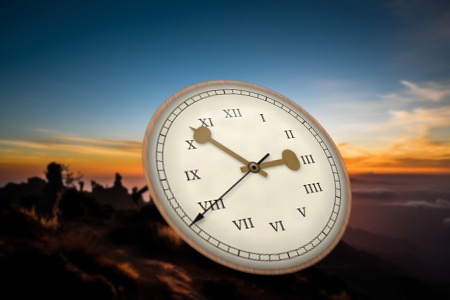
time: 2:52:40
